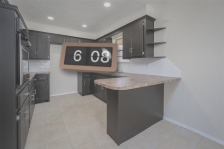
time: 6:08
